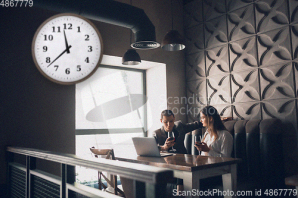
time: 11:38
